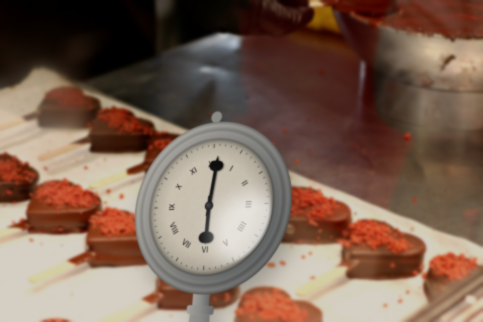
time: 6:01
